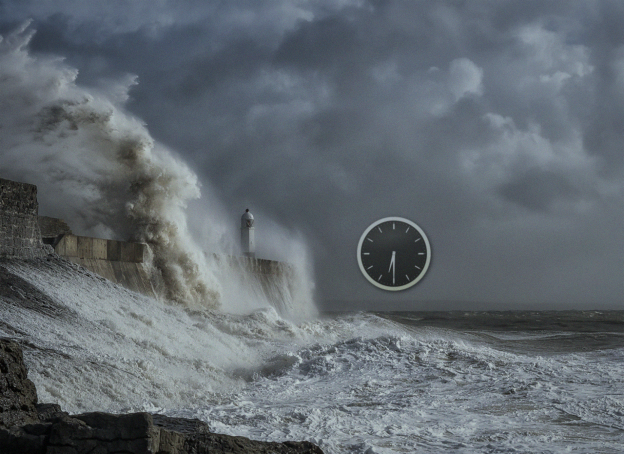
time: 6:30
